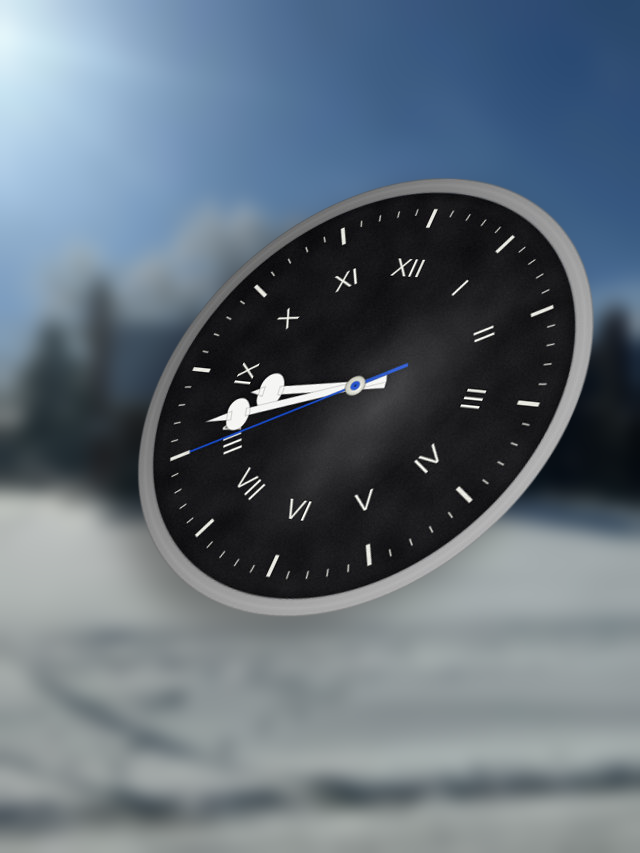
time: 8:41:40
